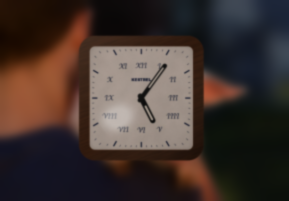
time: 5:06
